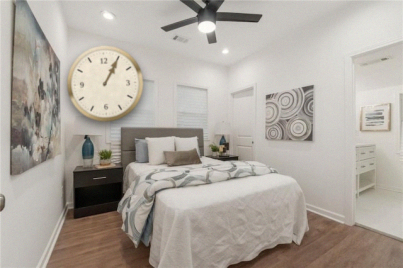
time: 1:05
